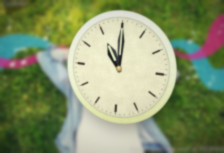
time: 11:00
